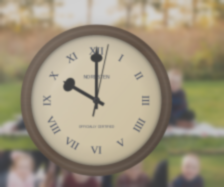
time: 10:00:02
